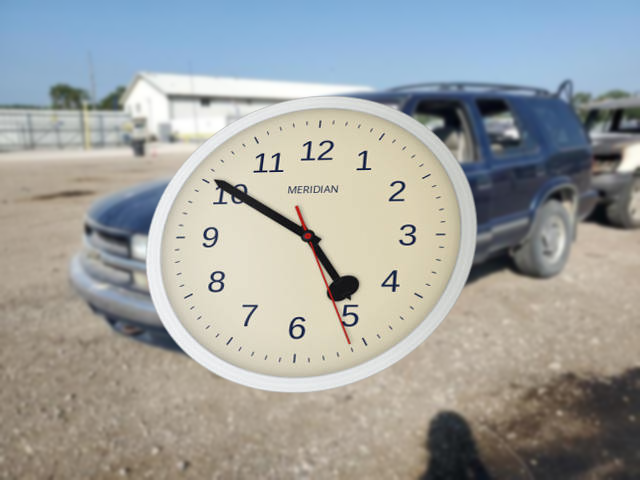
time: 4:50:26
